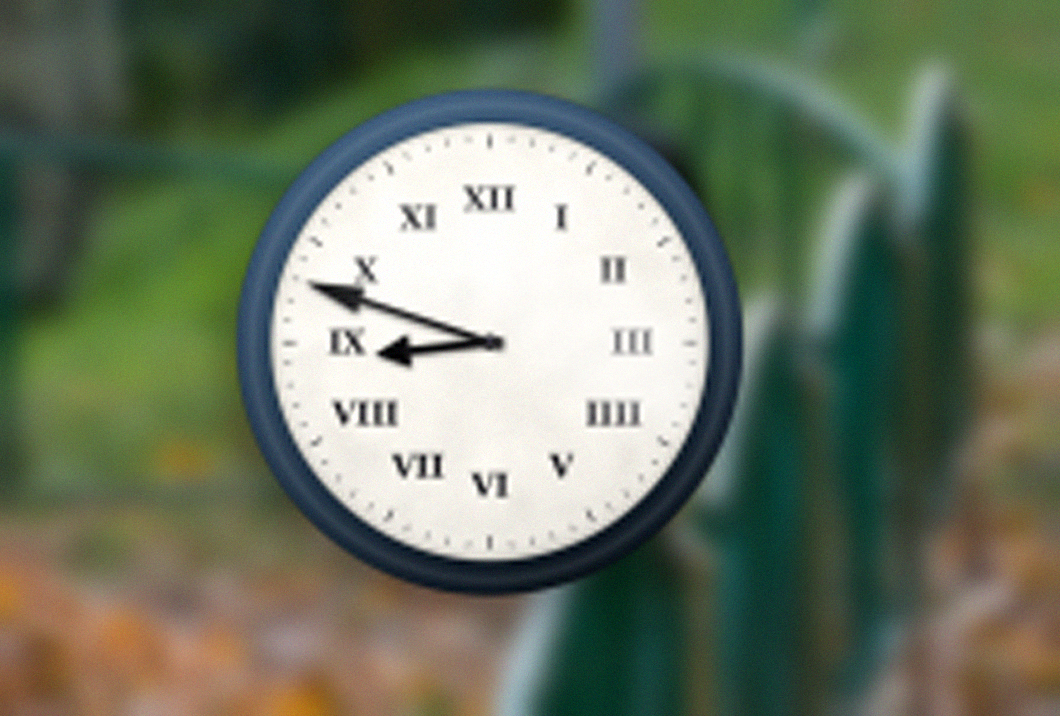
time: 8:48
